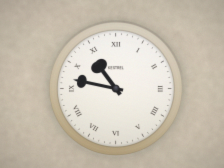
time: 10:47
